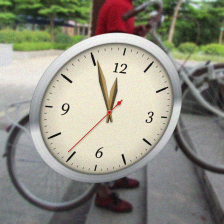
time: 11:55:36
